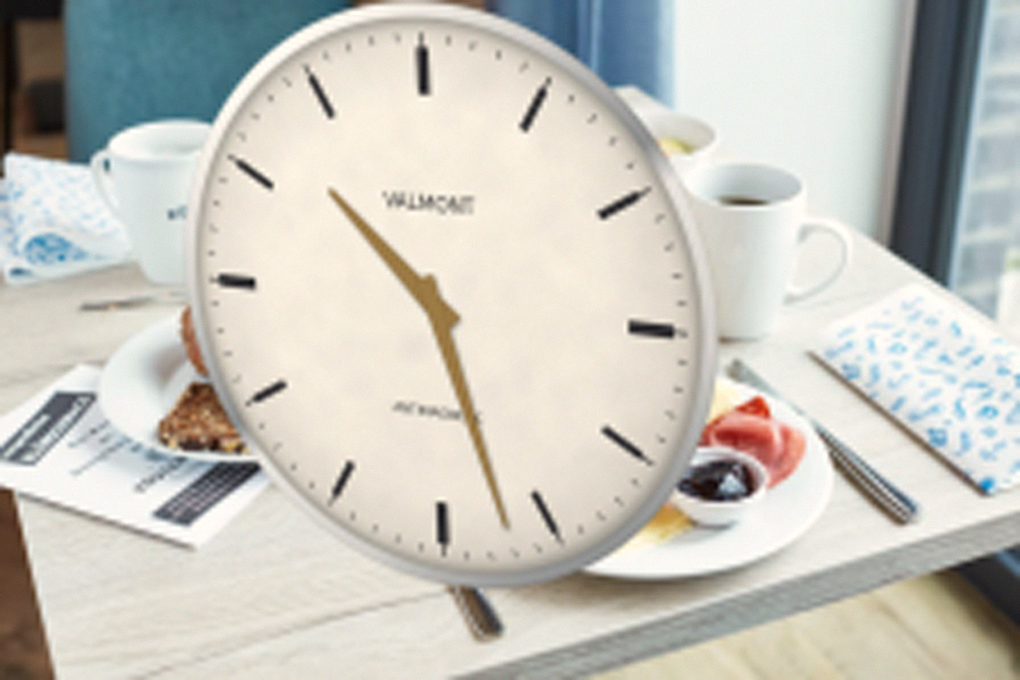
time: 10:27
